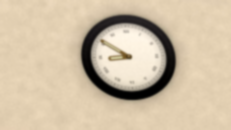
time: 8:51
